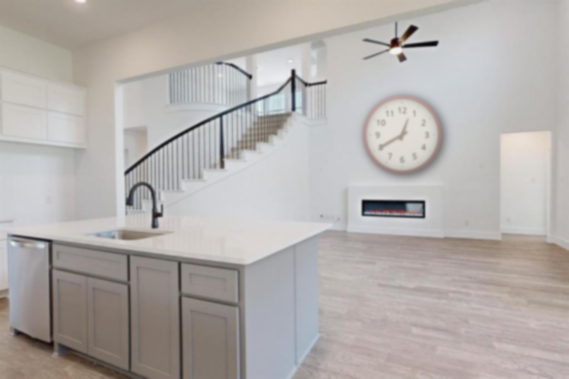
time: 12:40
